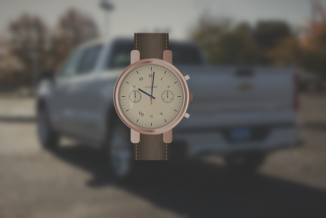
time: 10:01
